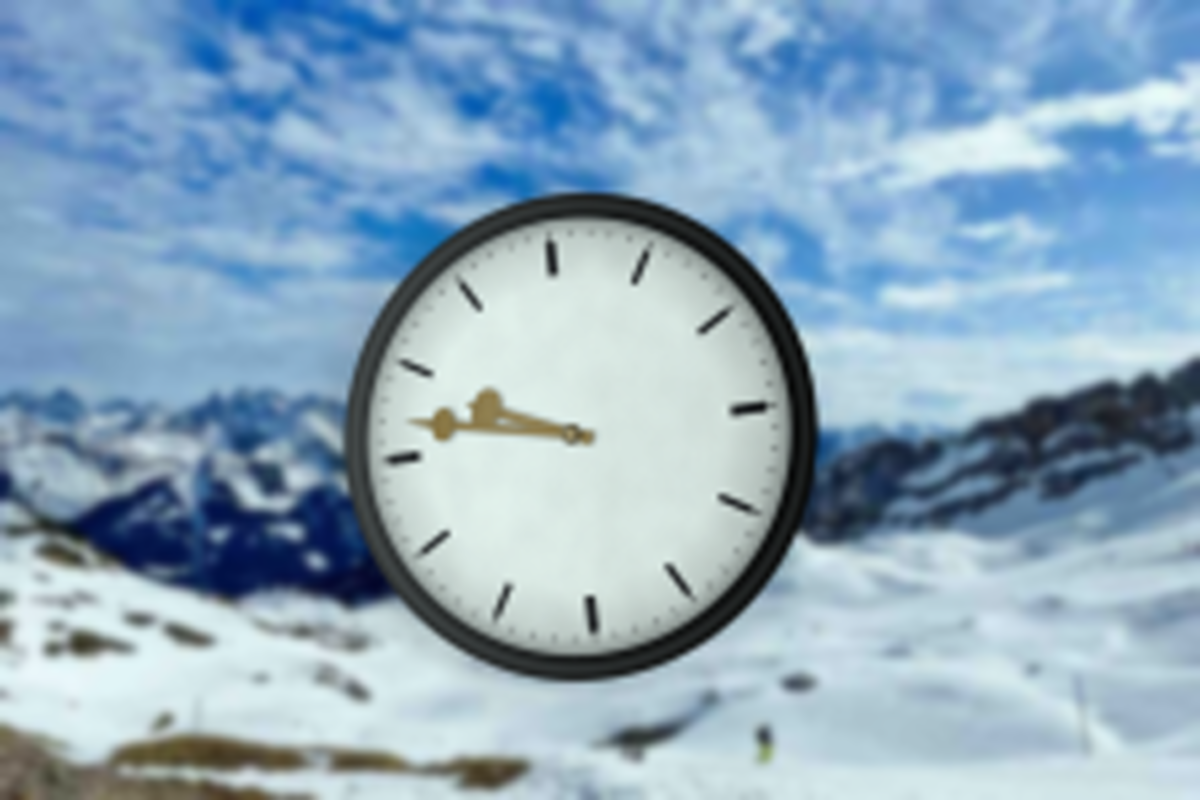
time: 9:47
